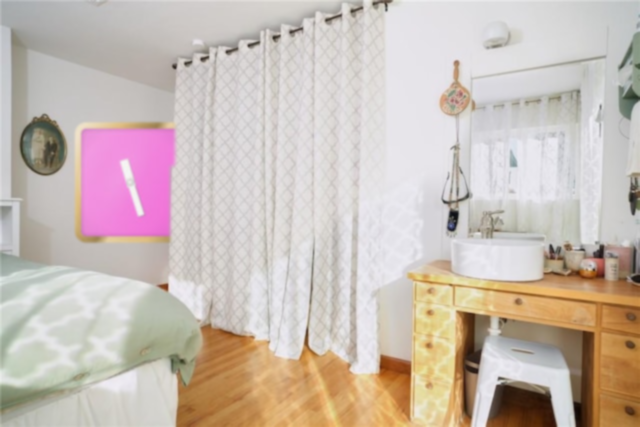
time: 11:27
